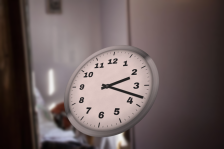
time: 2:18
